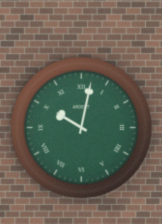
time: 10:02
